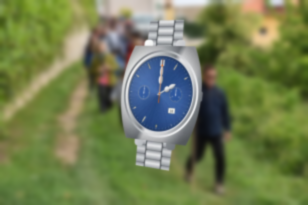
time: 2:00
